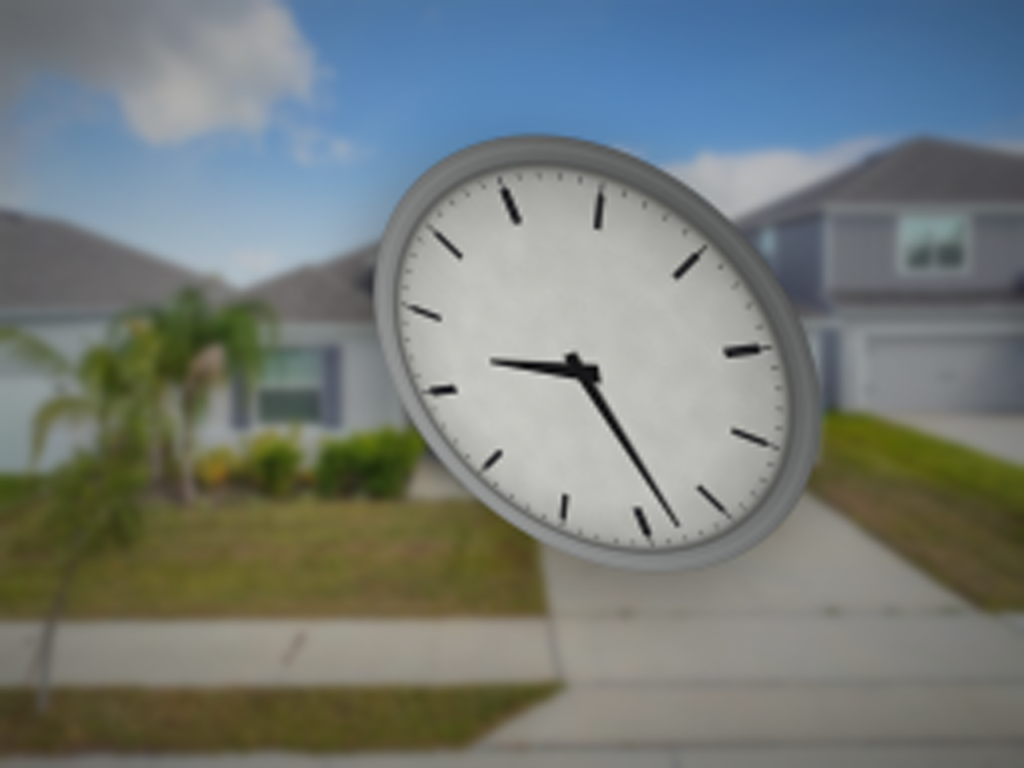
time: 9:28
